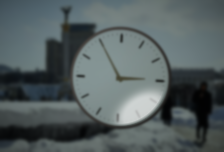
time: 2:55
